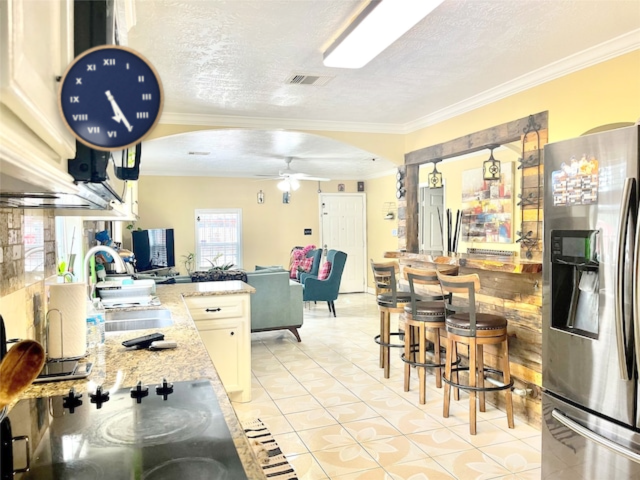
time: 5:25
